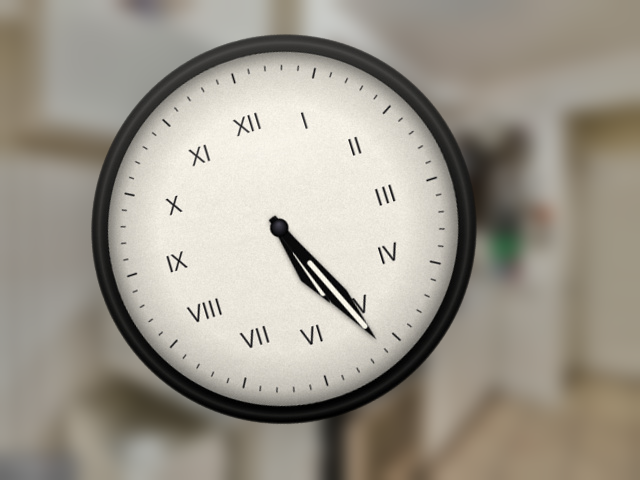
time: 5:26
